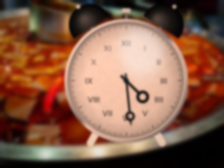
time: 4:29
